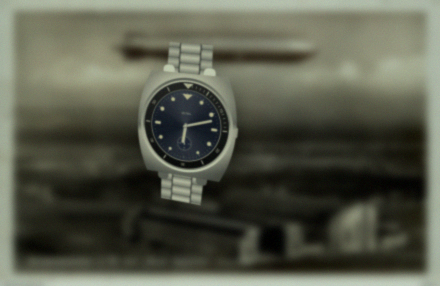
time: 6:12
